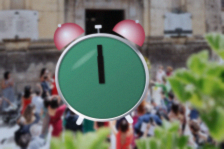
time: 12:00
